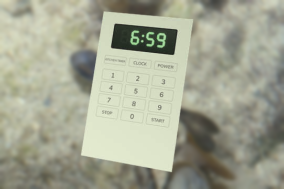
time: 6:59
